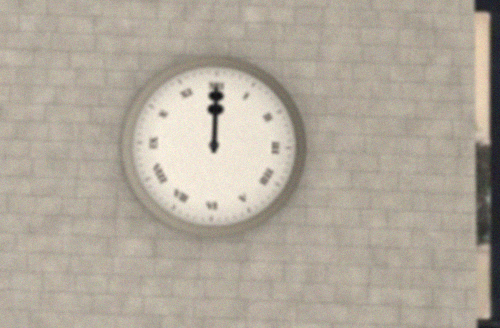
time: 12:00
